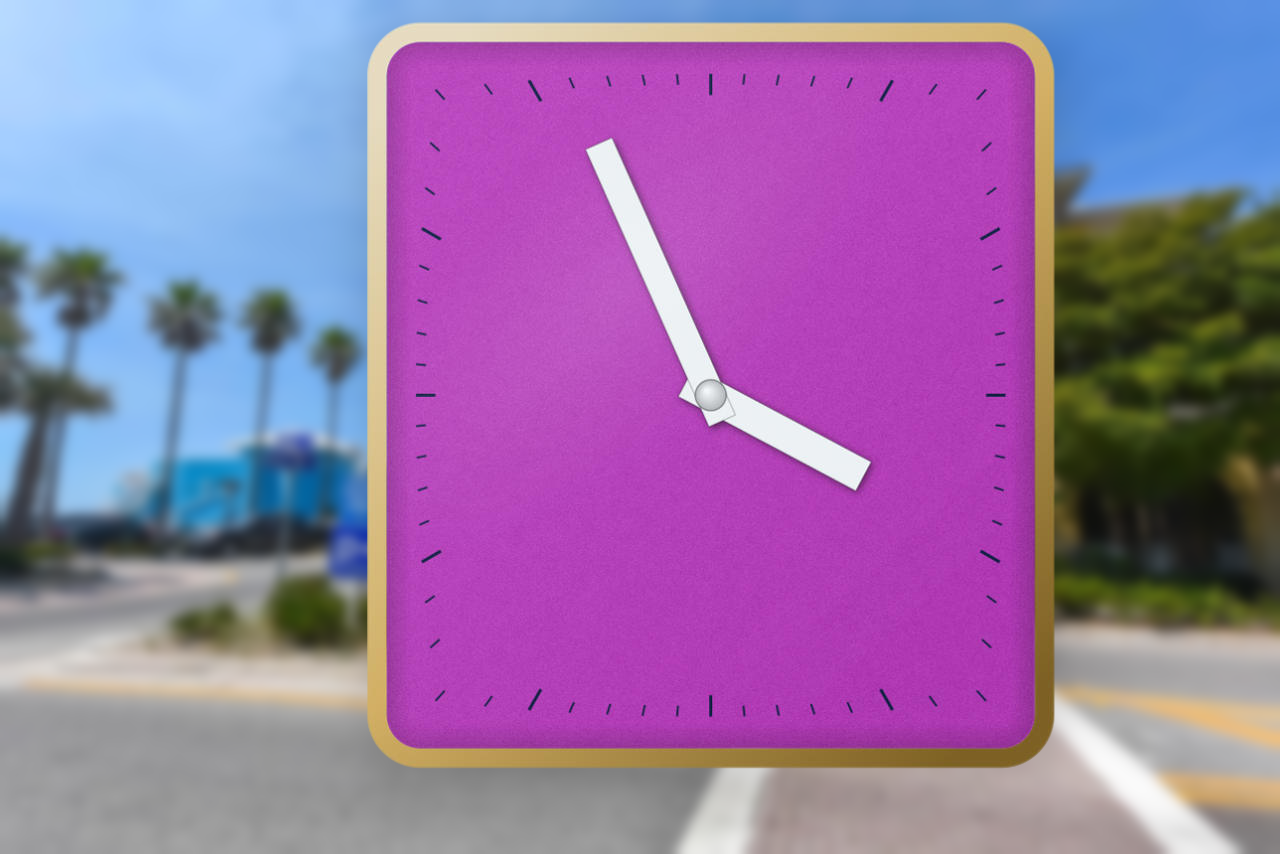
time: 3:56
